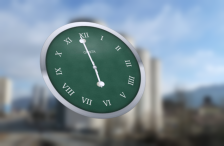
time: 5:59
